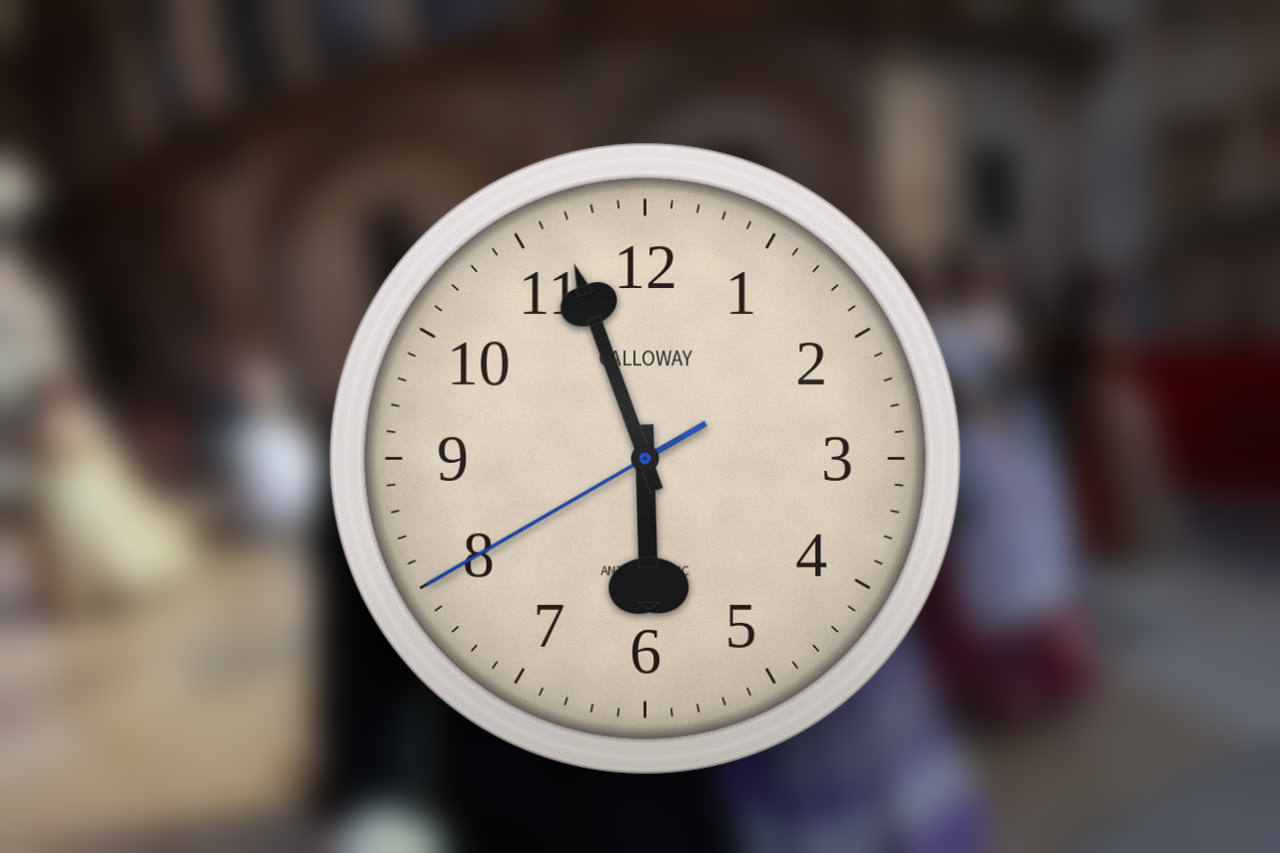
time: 5:56:40
